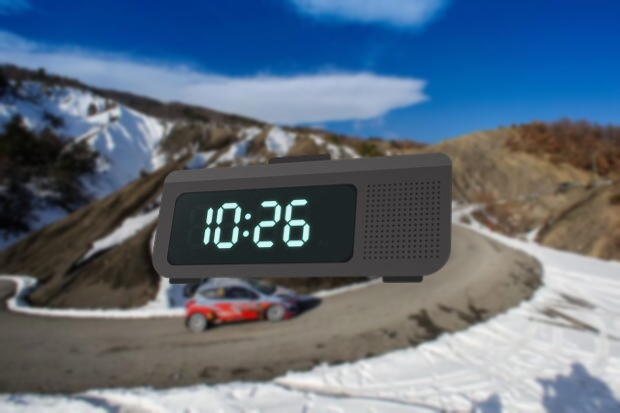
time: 10:26
